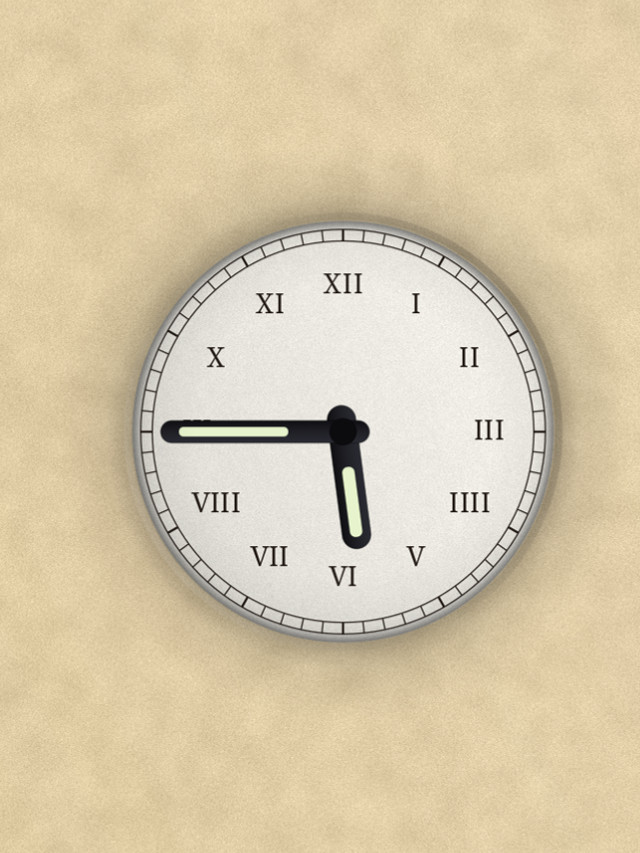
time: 5:45
